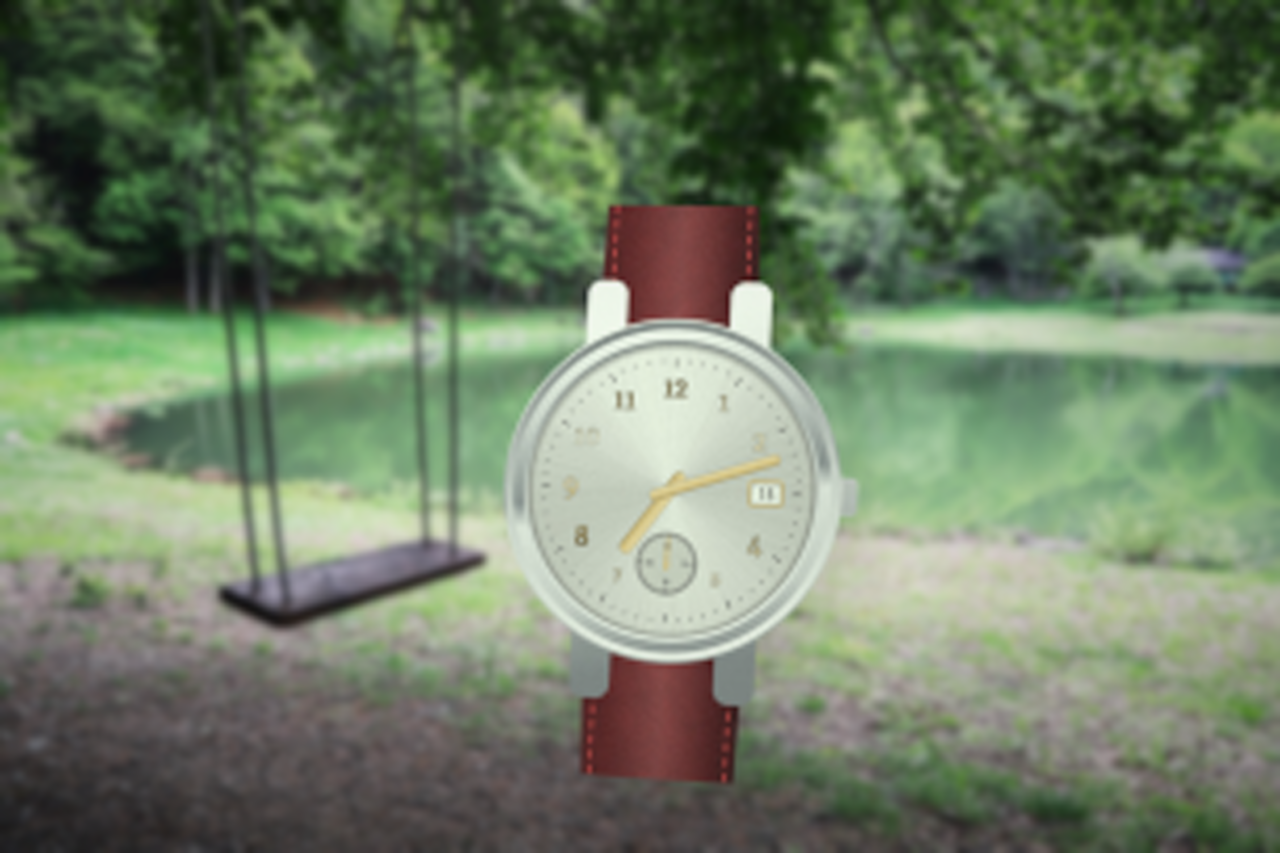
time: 7:12
